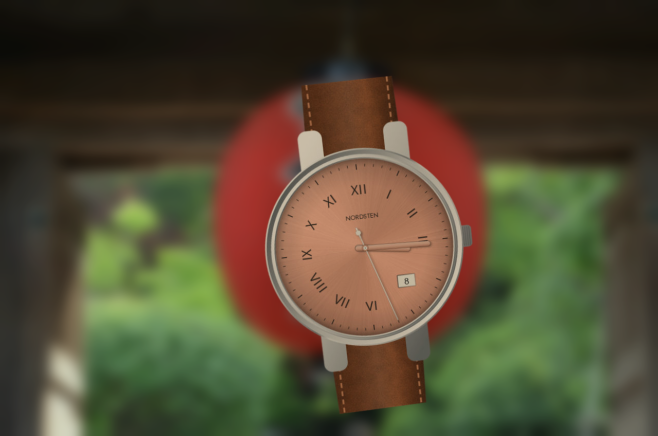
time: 3:15:27
